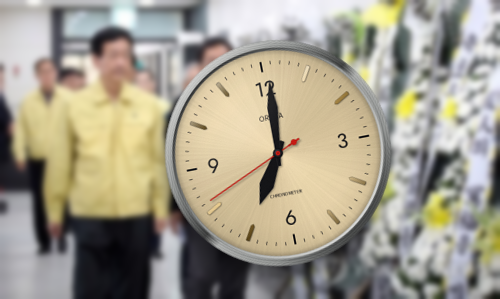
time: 7:00:41
